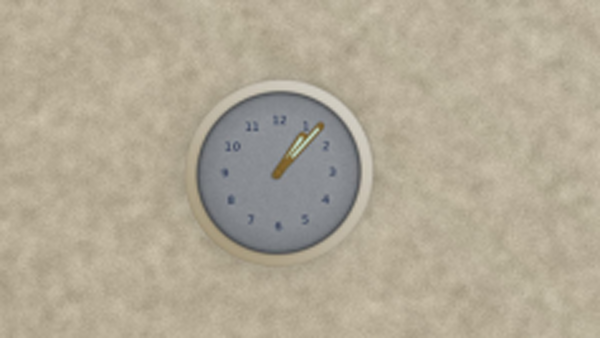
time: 1:07
